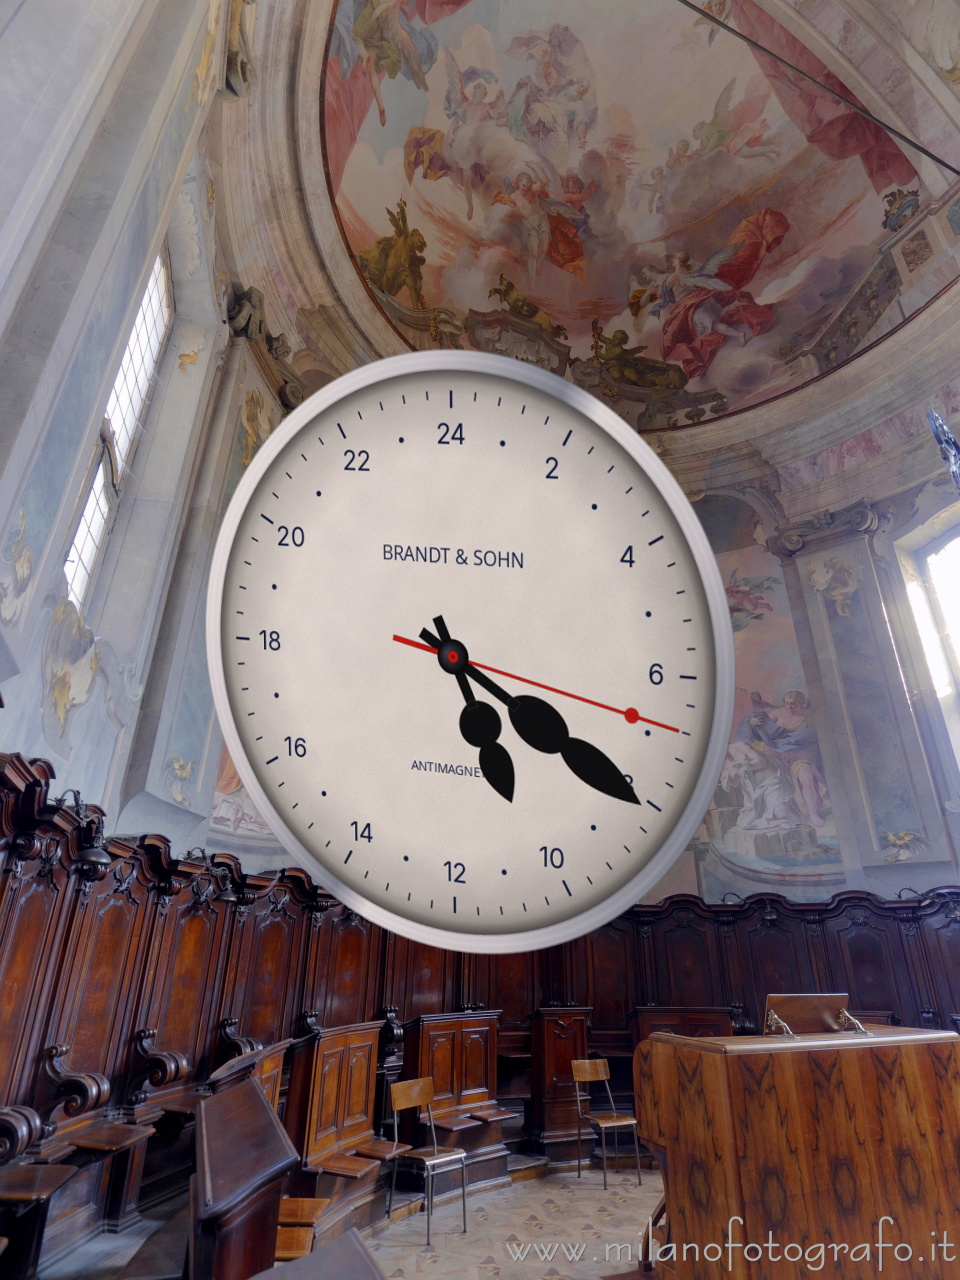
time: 10:20:17
